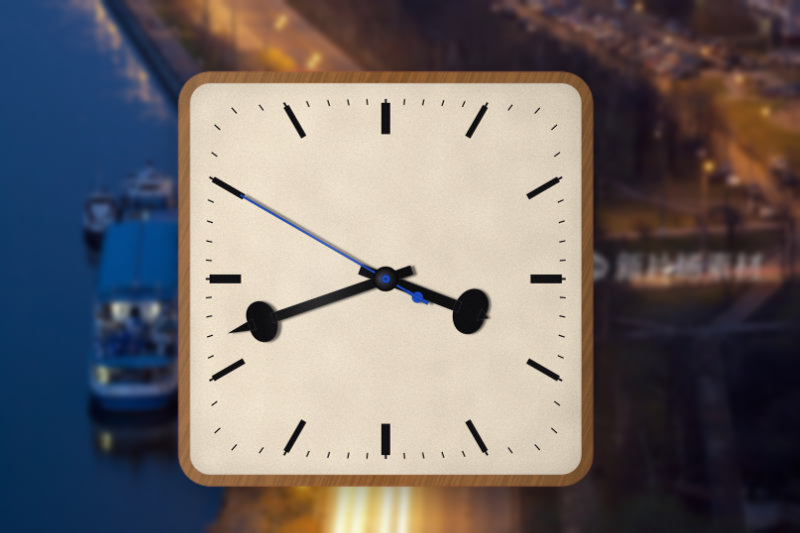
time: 3:41:50
